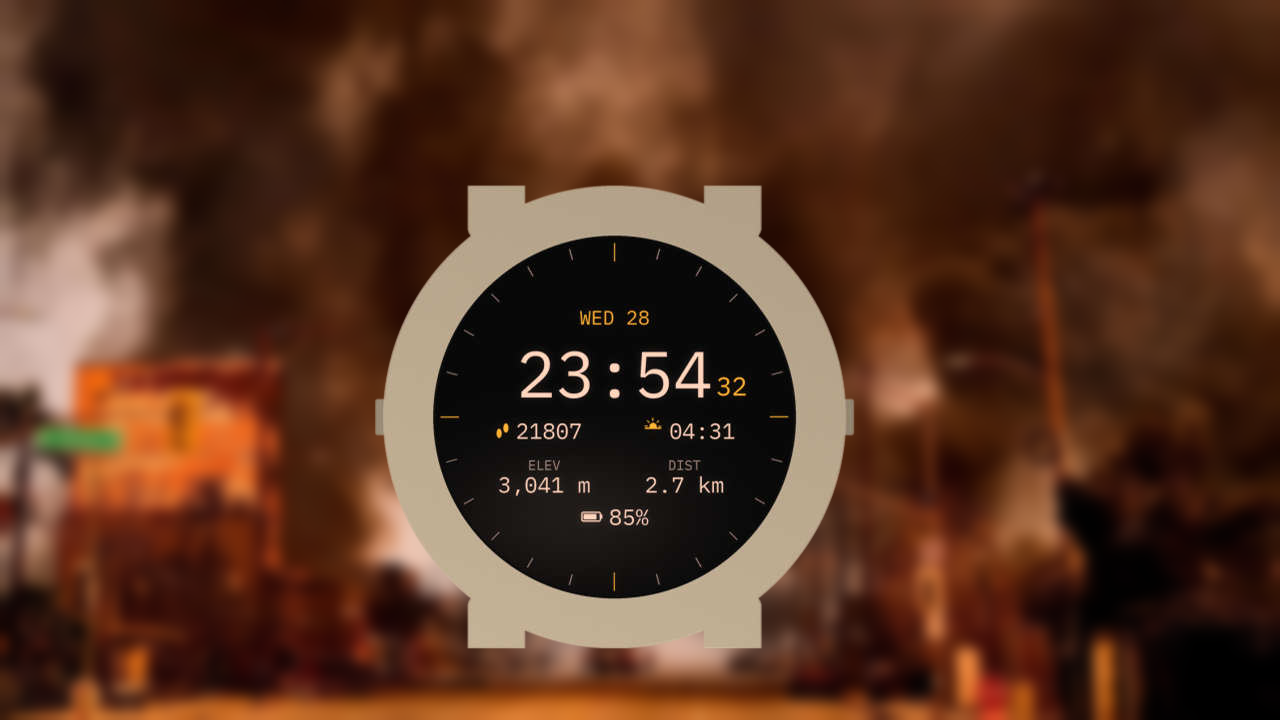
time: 23:54:32
